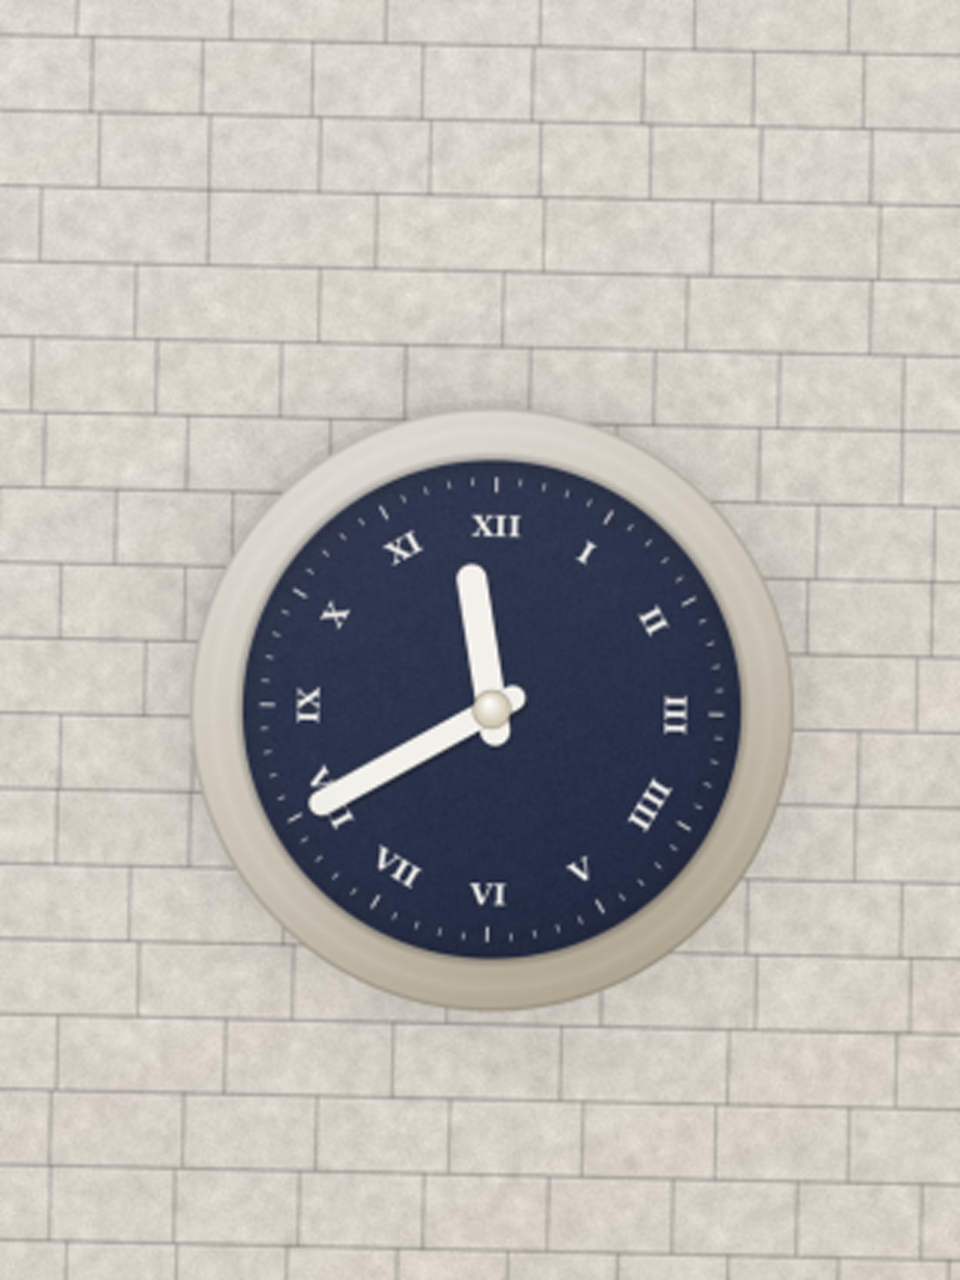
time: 11:40
